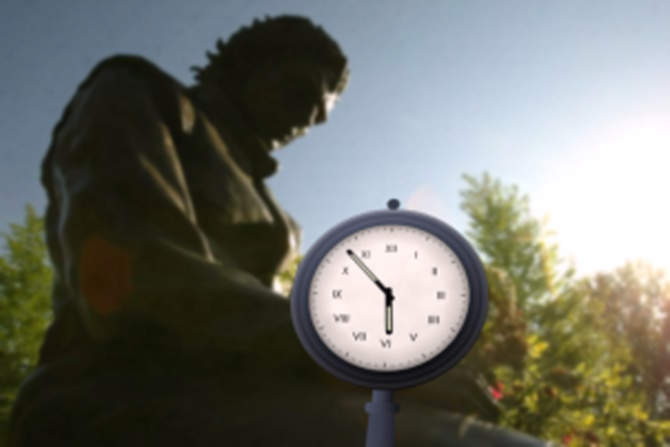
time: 5:53
